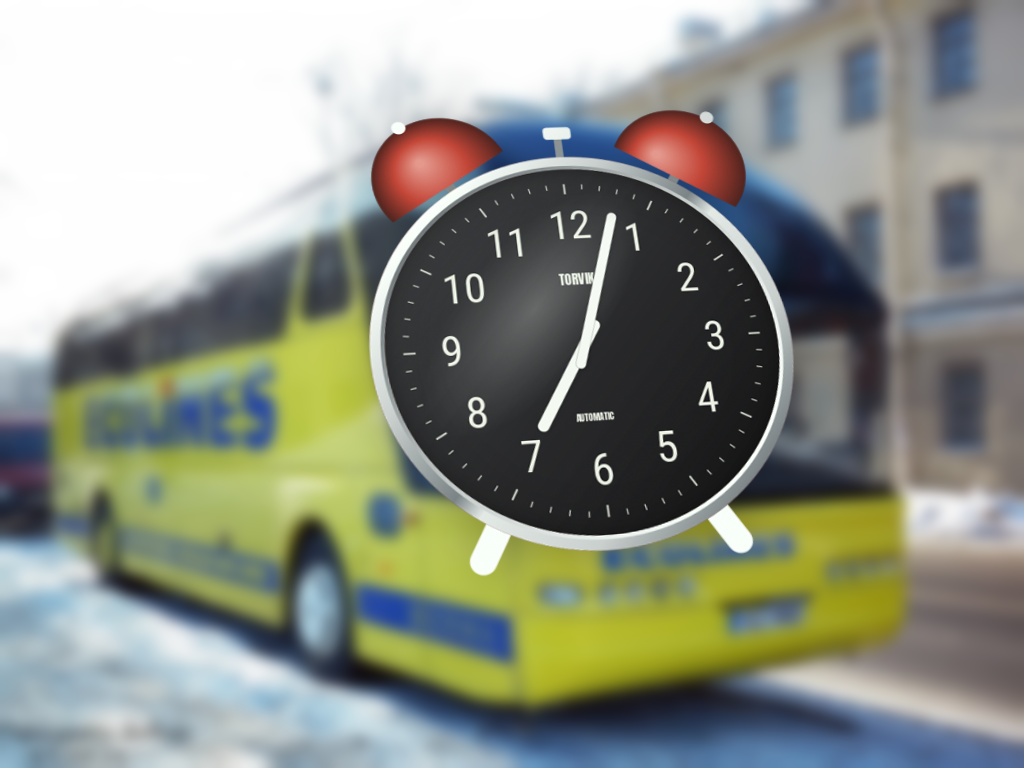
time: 7:03
